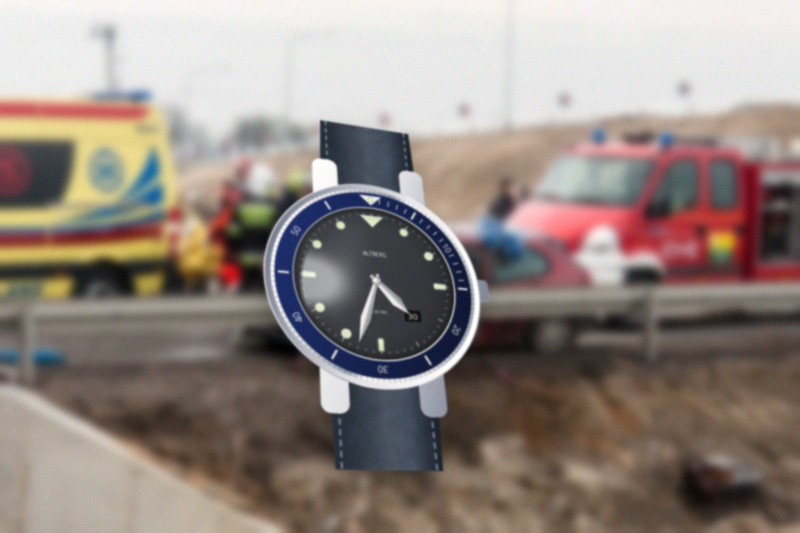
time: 4:33
